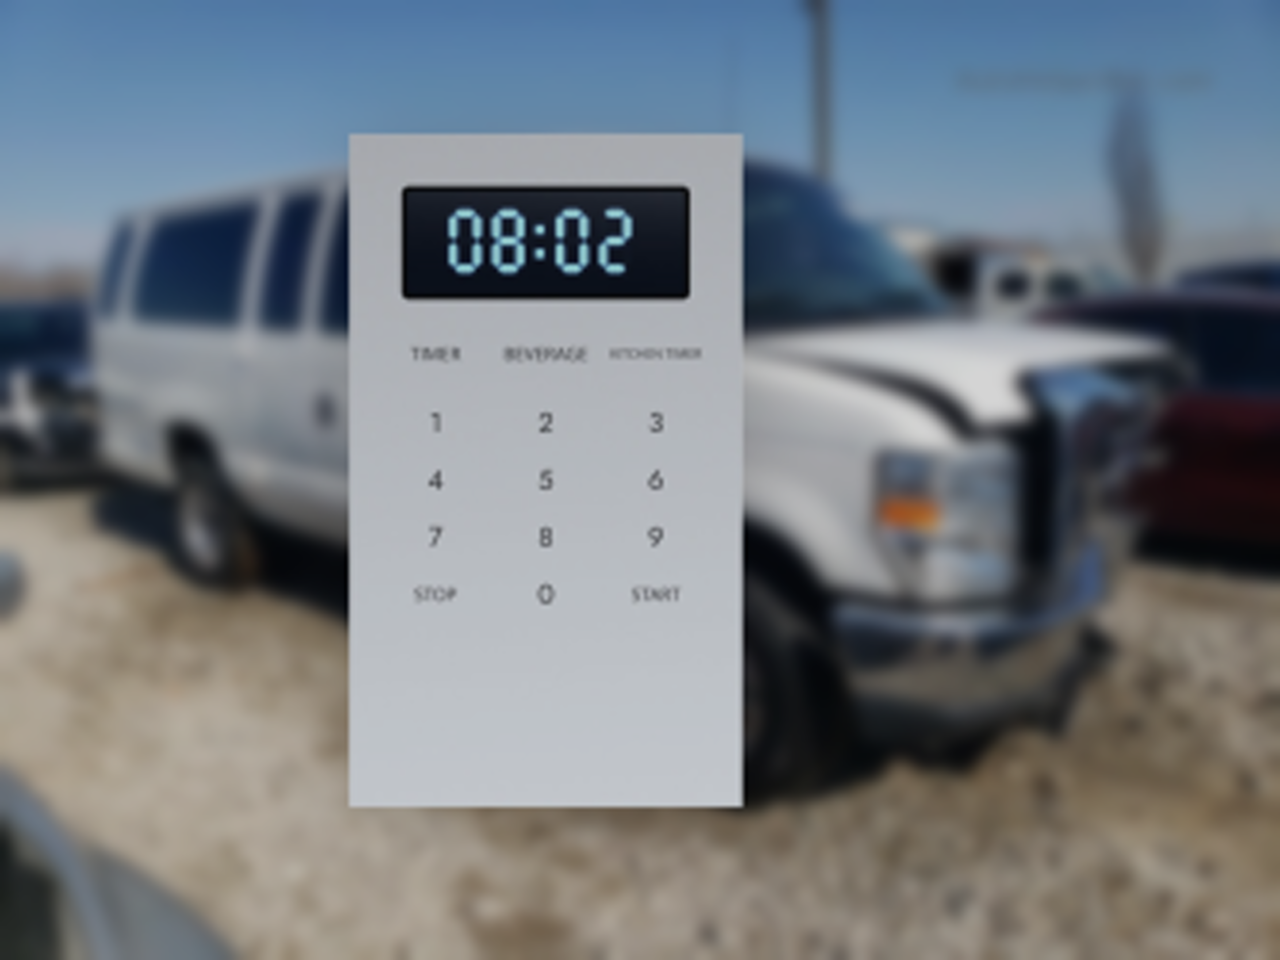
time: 8:02
